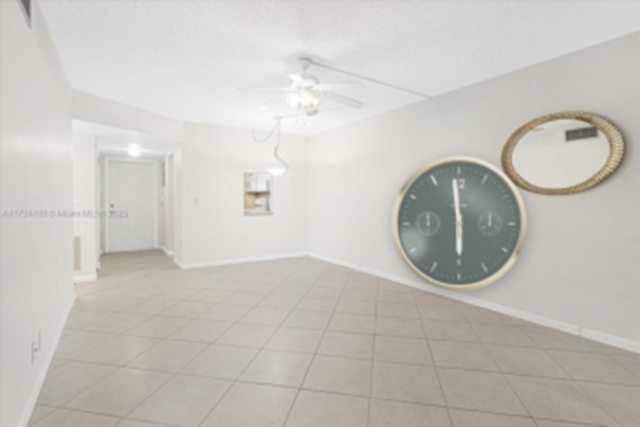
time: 5:59
